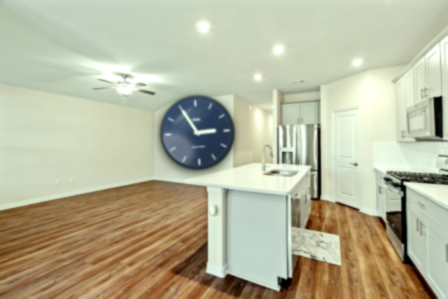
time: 2:55
